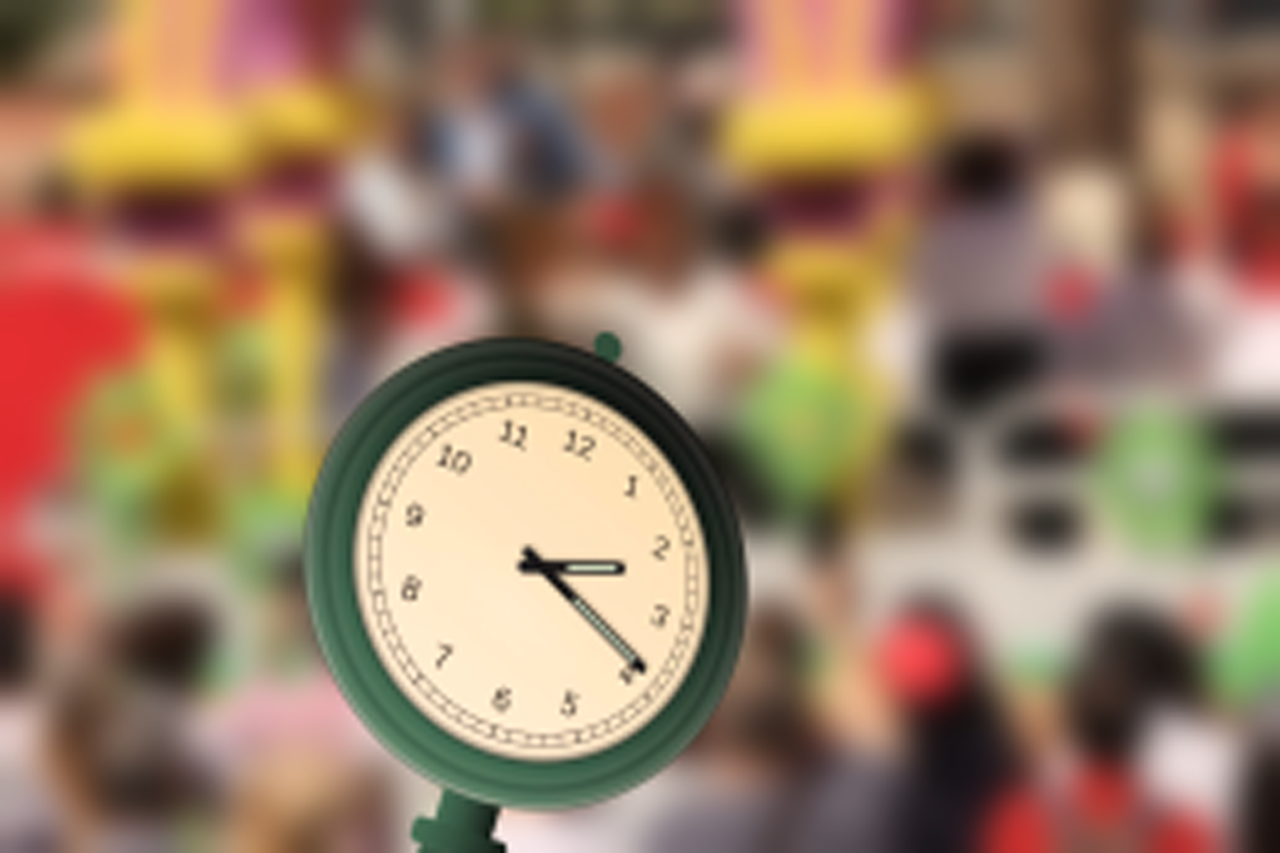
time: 2:19
